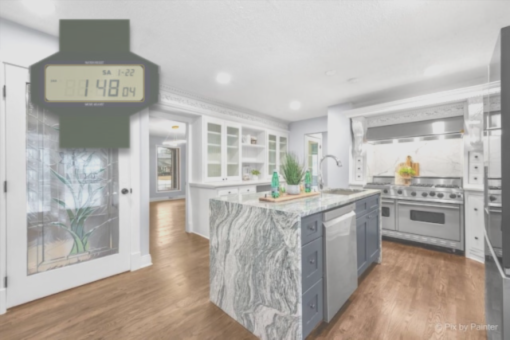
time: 1:48
